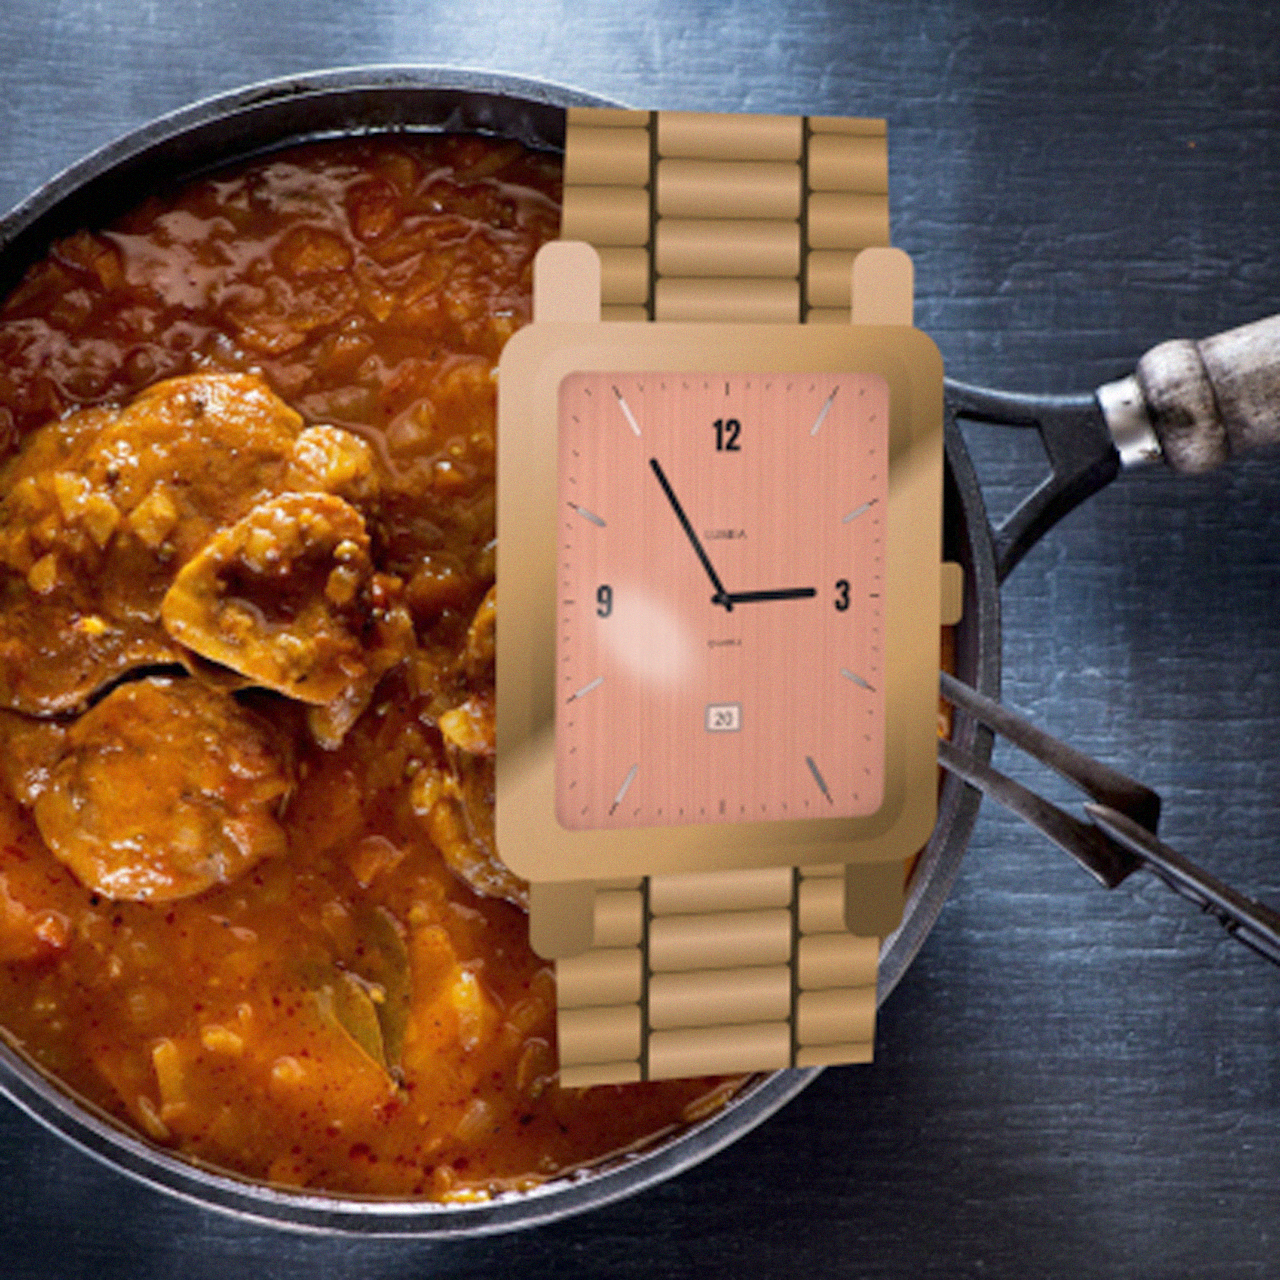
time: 2:55
